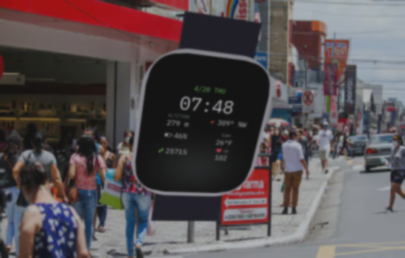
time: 7:48
